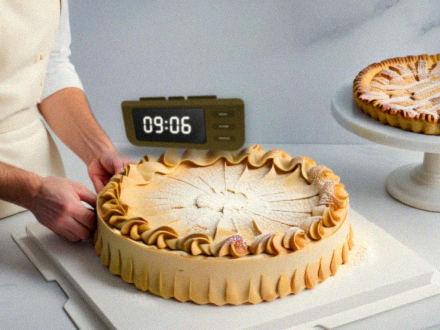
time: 9:06
